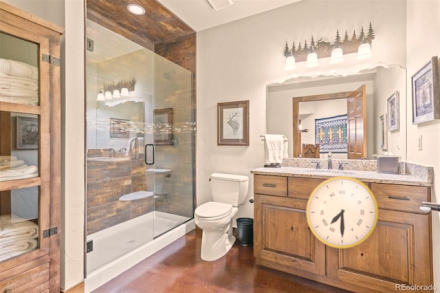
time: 7:30
